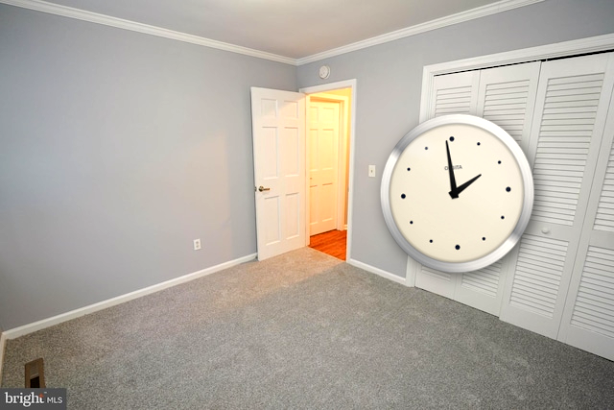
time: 1:59
